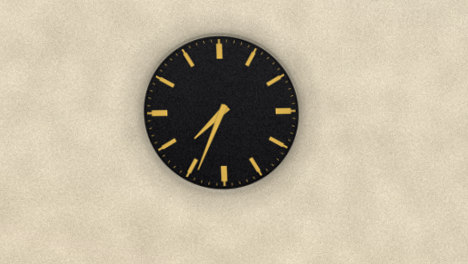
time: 7:34
